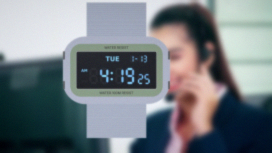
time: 4:19:25
